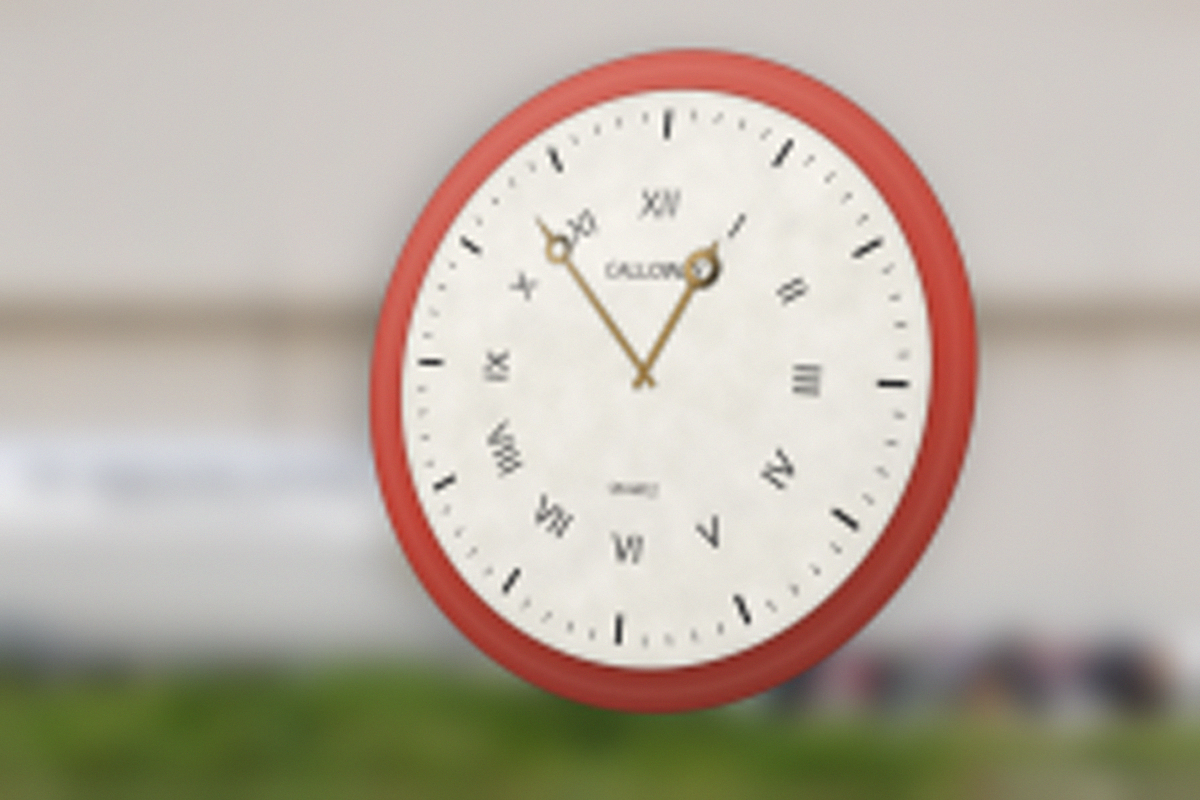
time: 12:53
